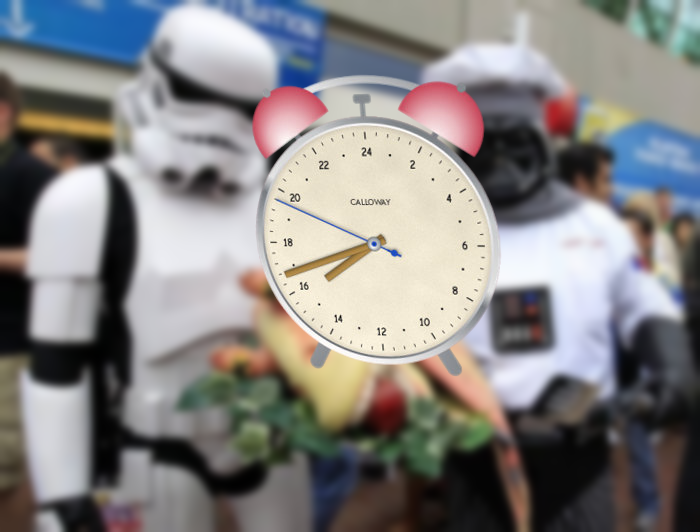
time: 15:41:49
